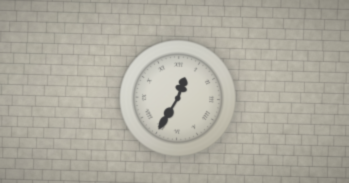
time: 12:35
